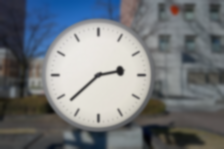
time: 2:38
